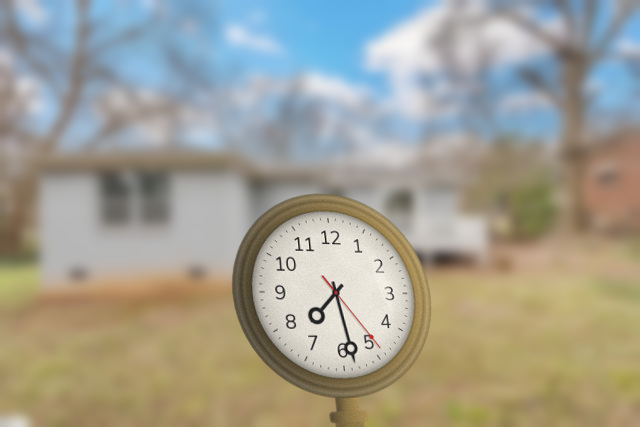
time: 7:28:24
